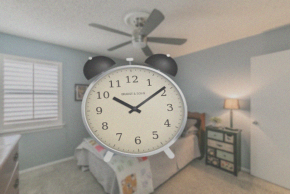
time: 10:09
